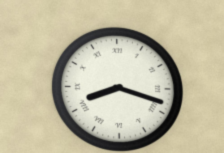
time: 8:18
